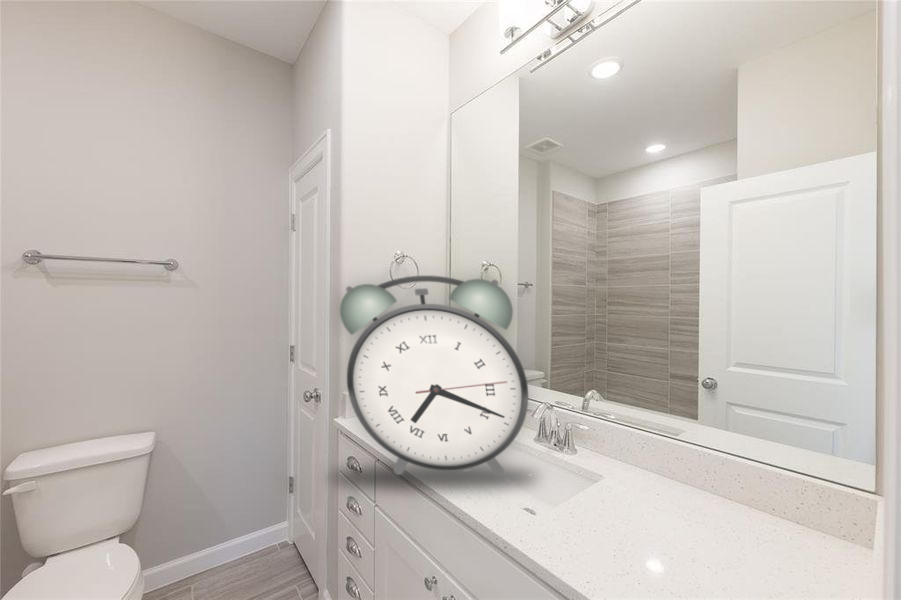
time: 7:19:14
